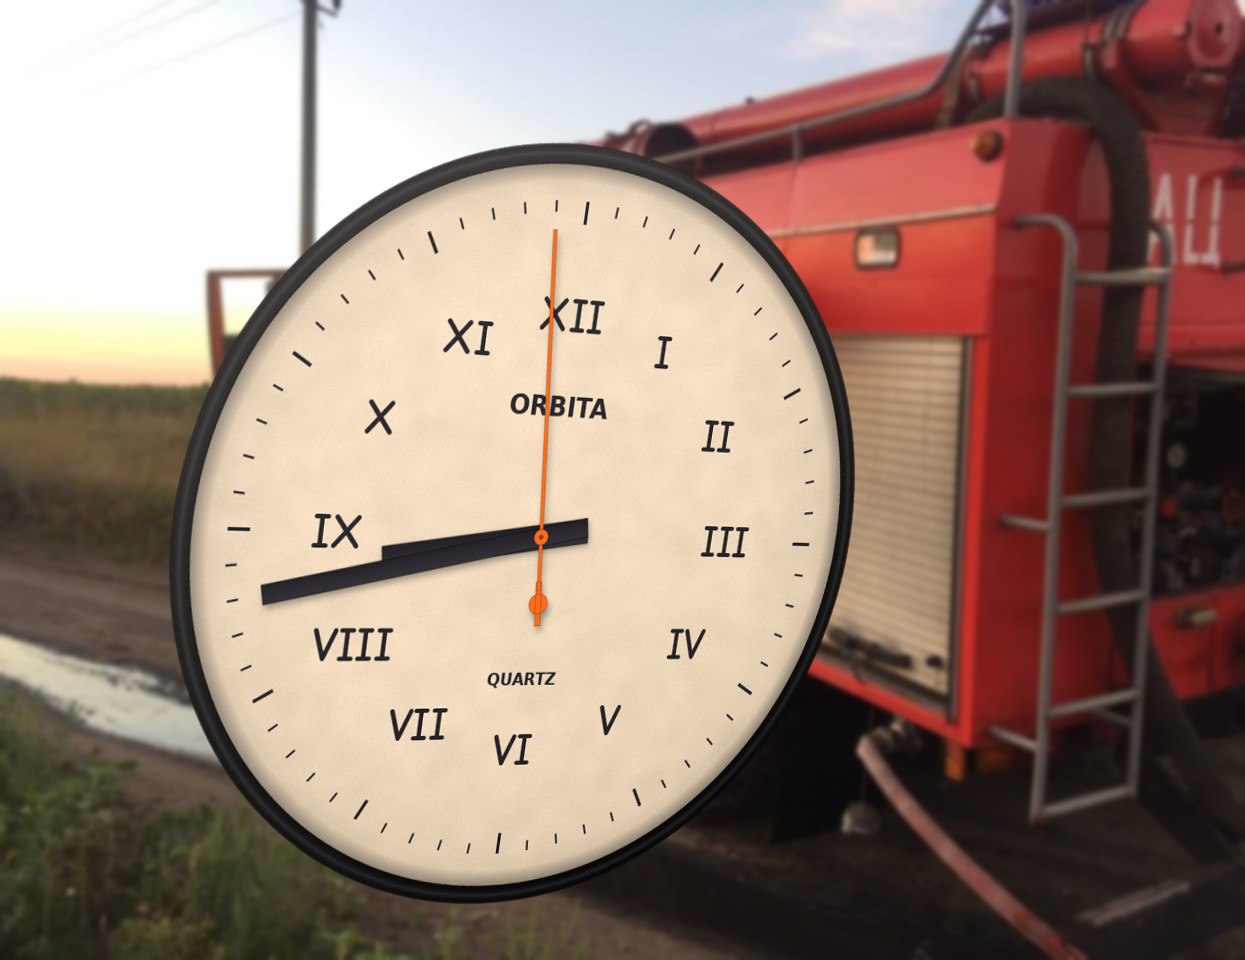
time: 8:42:59
